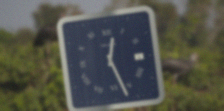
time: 12:27
